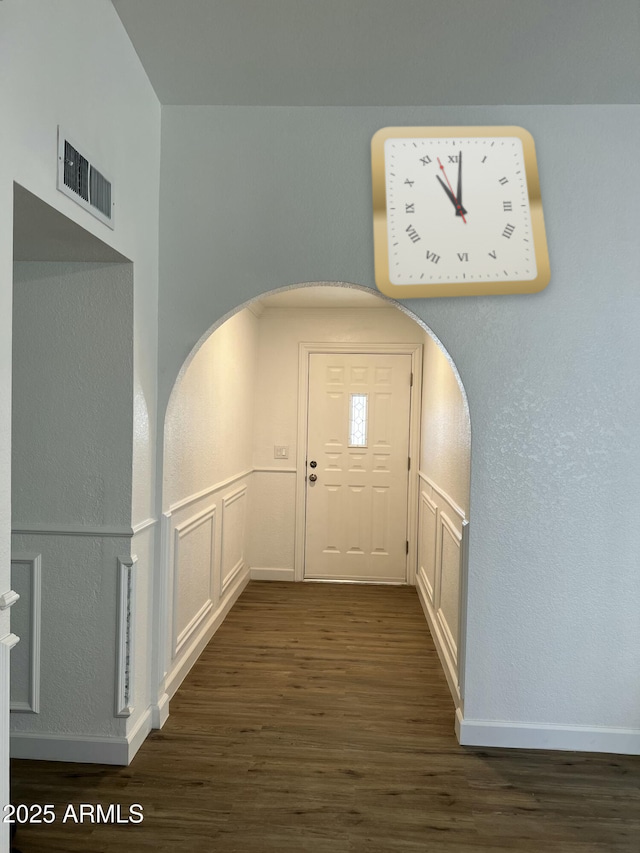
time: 11:00:57
